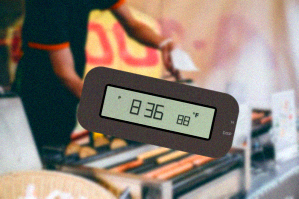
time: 8:36
